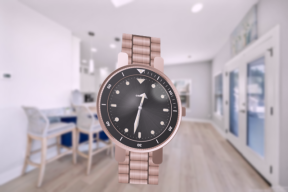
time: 12:32
